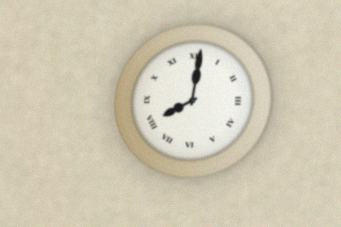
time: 8:01
